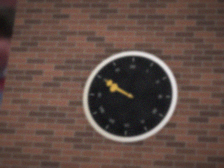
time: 9:50
